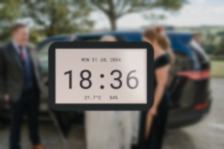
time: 18:36
